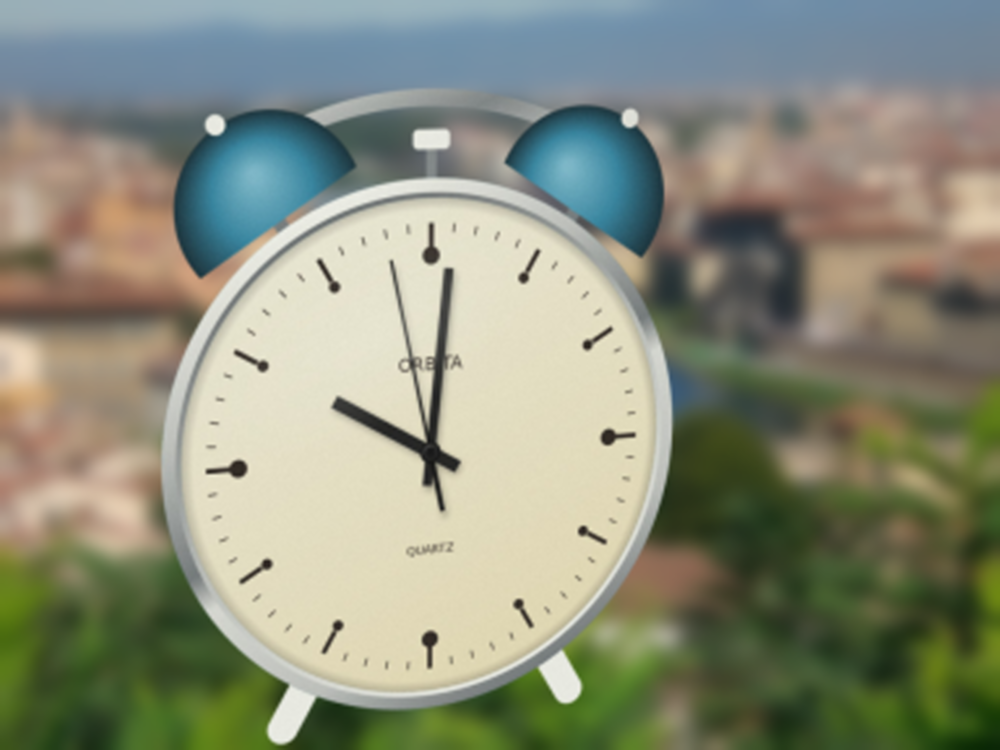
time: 10:00:58
